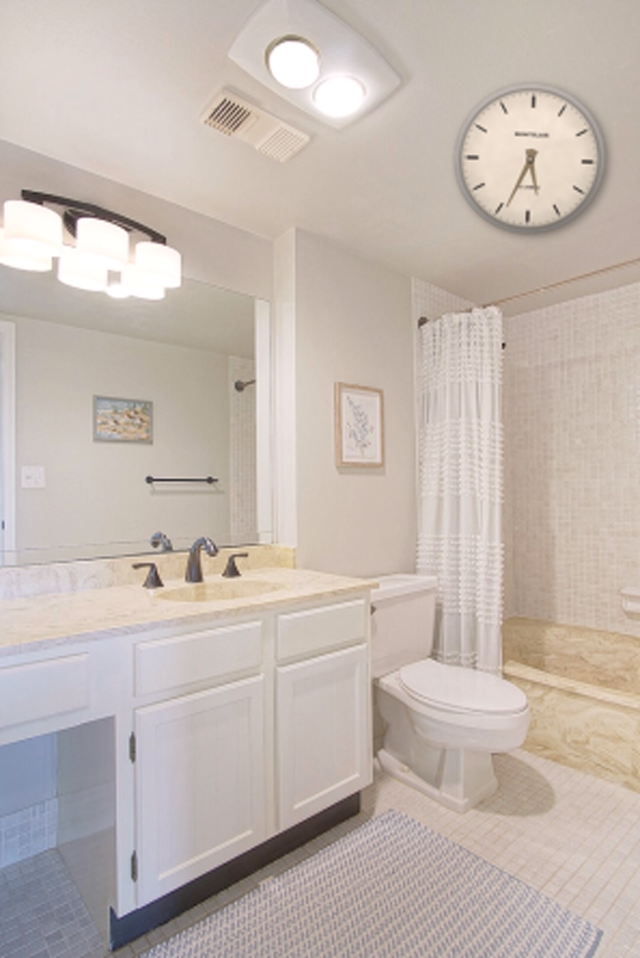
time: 5:34
